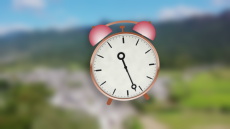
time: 11:27
